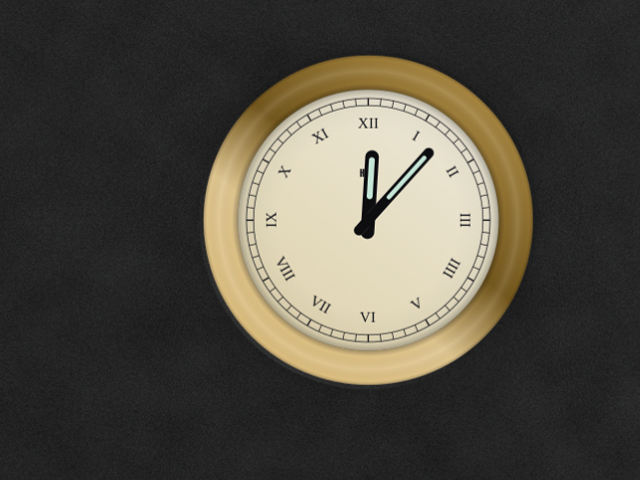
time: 12:07
